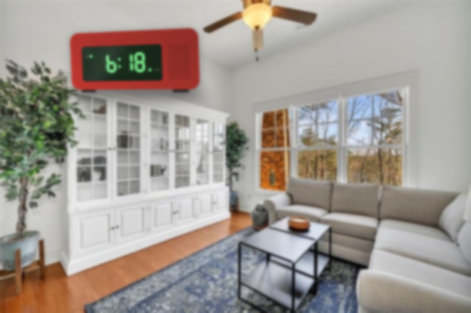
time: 6:18
